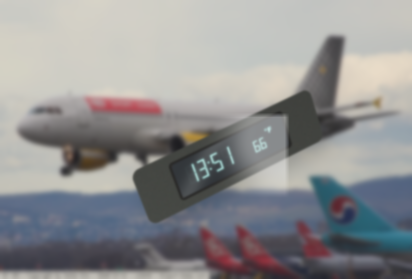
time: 13:51
